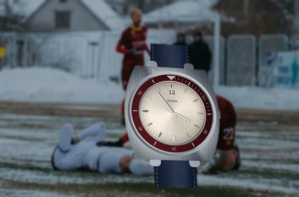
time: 3:54
